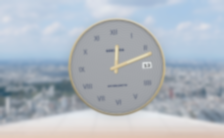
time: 12:12
